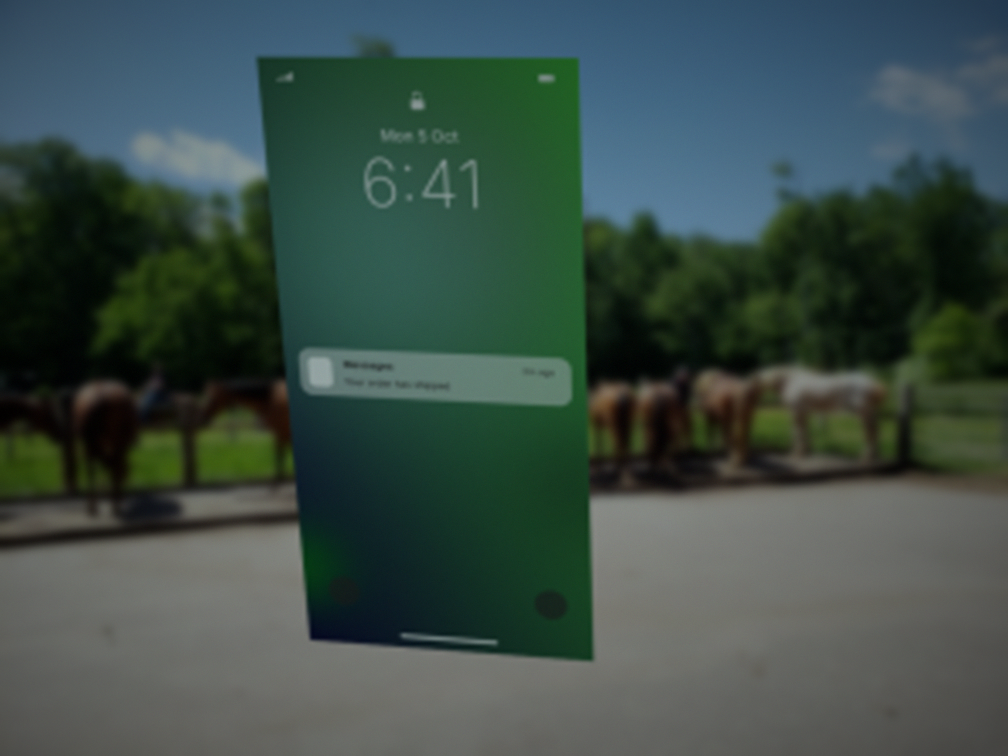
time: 6:41
